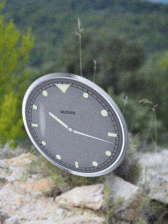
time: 10:17
